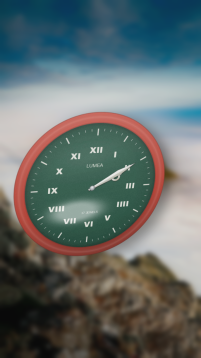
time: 2:10
